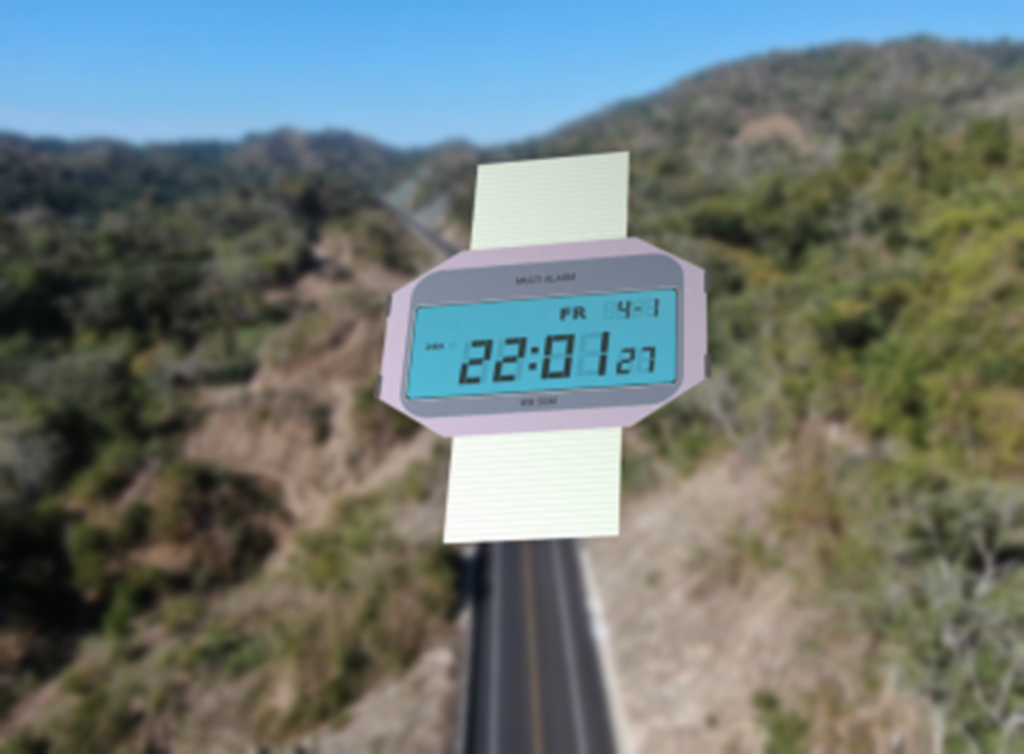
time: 22:01:27
